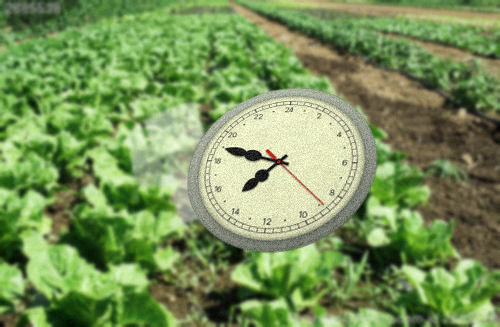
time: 14:47:22
